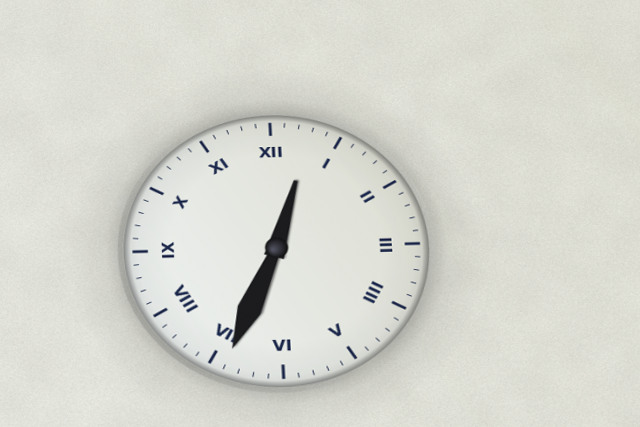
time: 12:34
